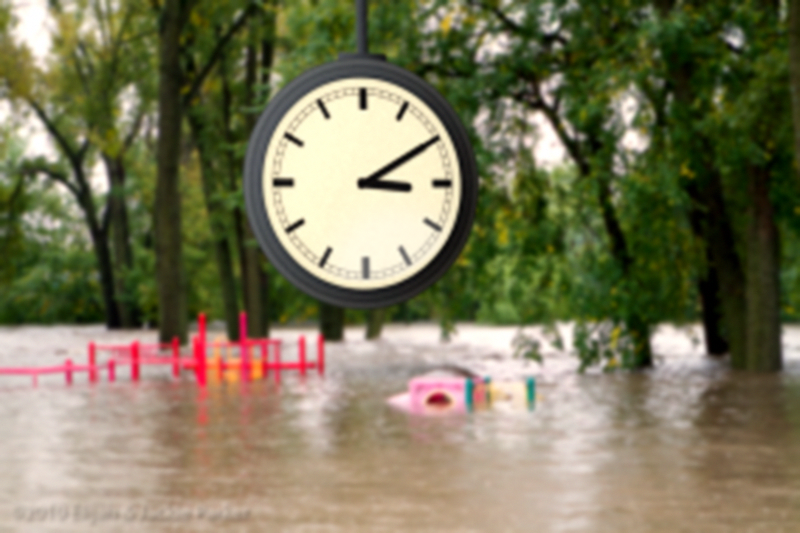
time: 3:10
